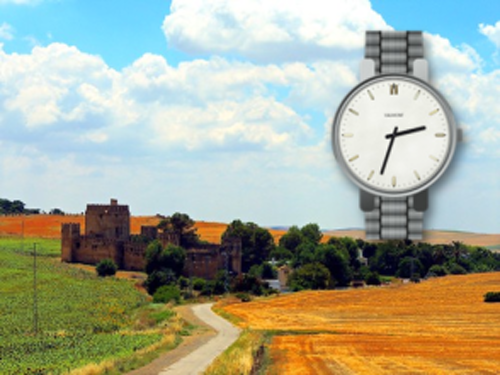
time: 2:33
